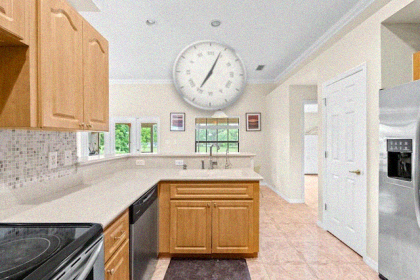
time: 7:04
